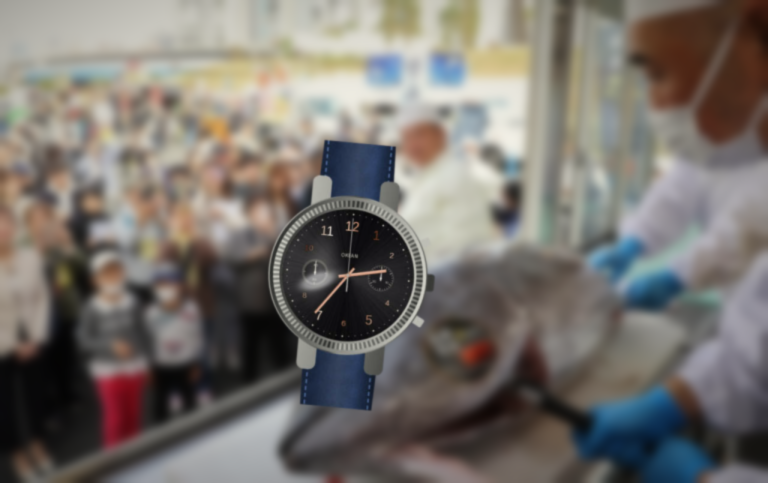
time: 2:36
